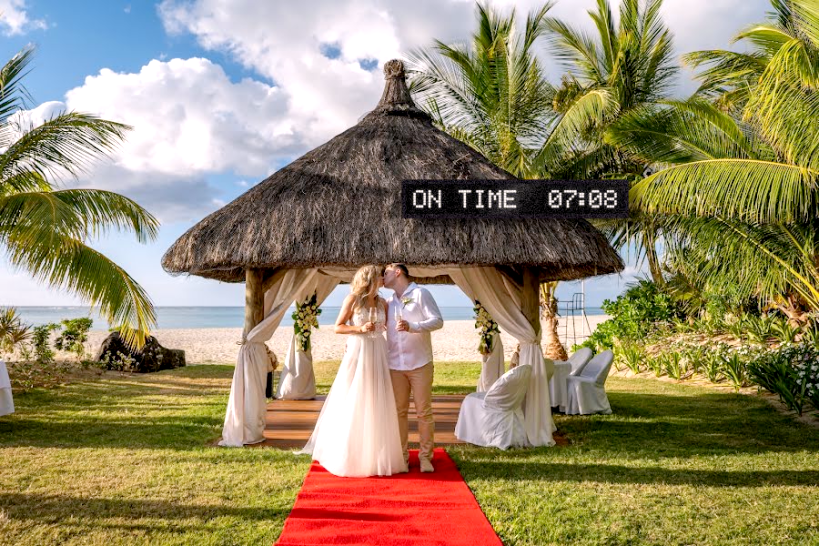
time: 7:08
